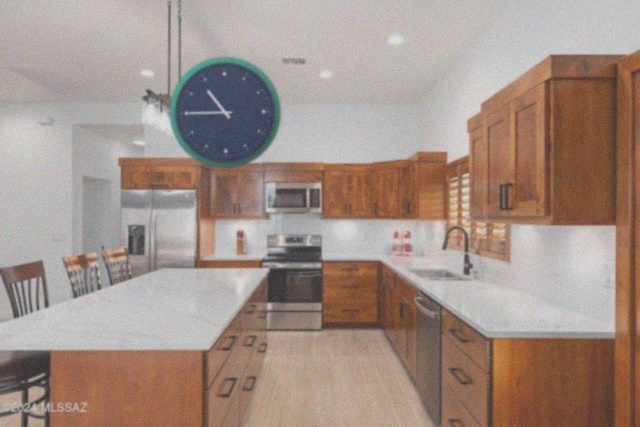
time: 10:45
